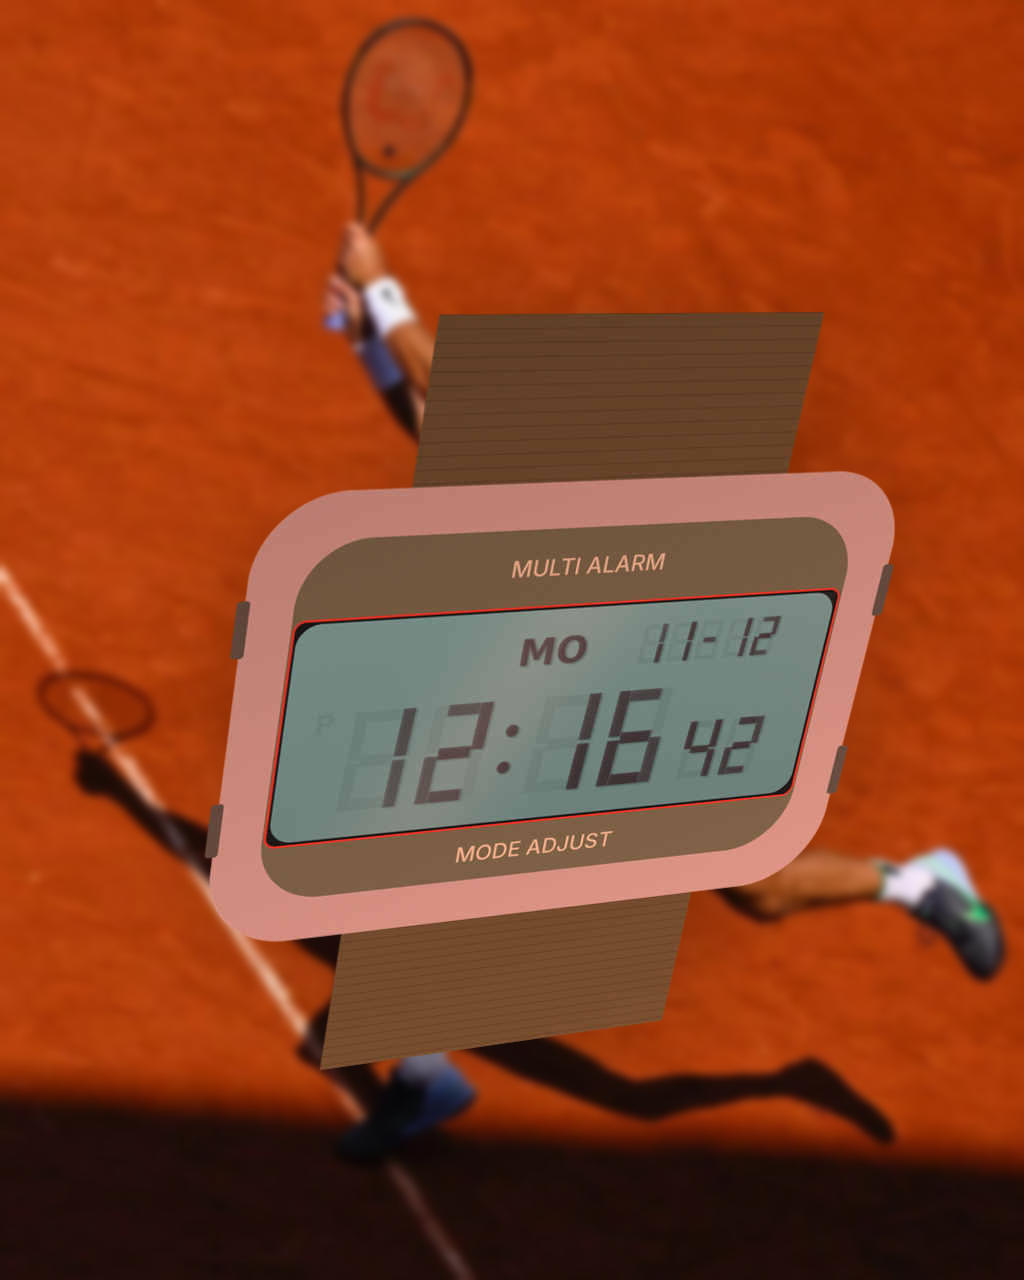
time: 12:16:42
